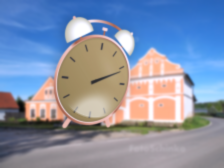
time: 2:11
